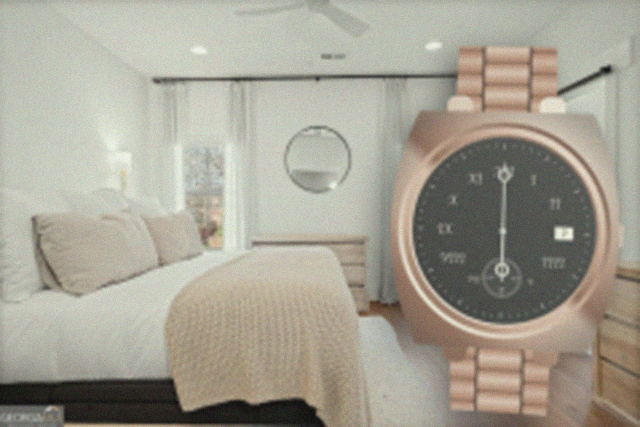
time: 6:00
